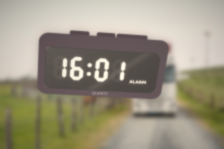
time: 16:01
